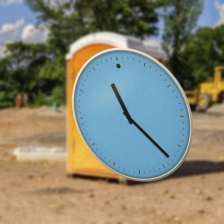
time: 11:23
